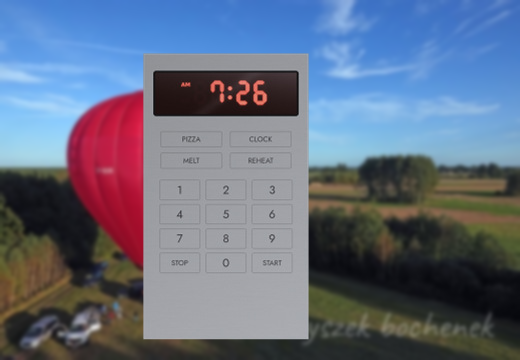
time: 7:26
